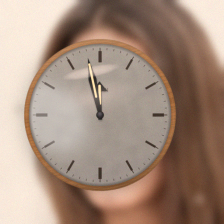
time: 11:58
